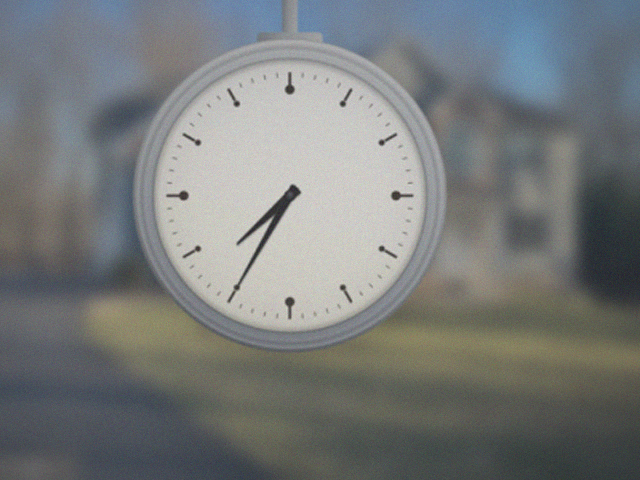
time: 7:35
